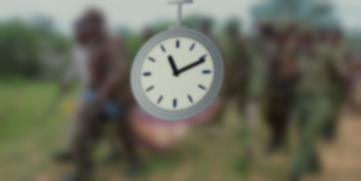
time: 11:11
